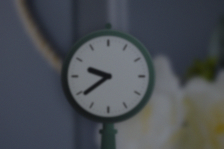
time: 9:39
